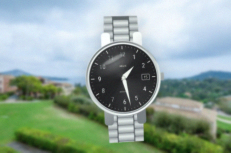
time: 1:28
